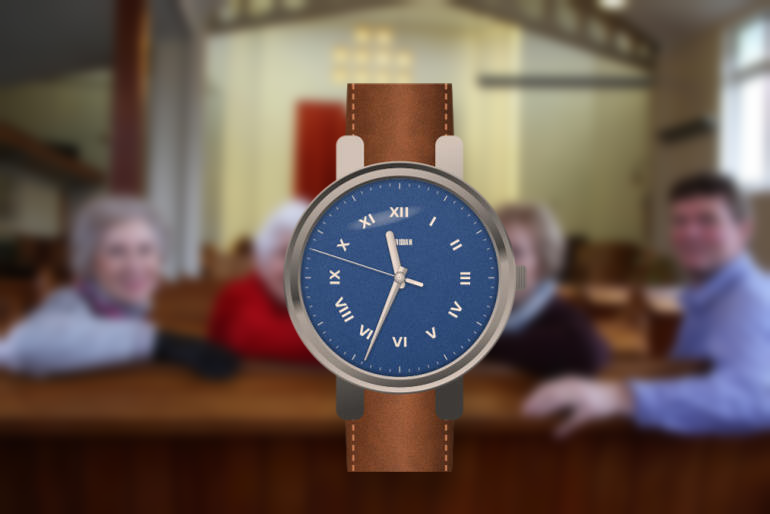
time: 11:33:48
